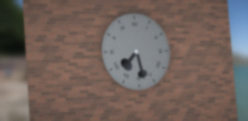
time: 7:28
